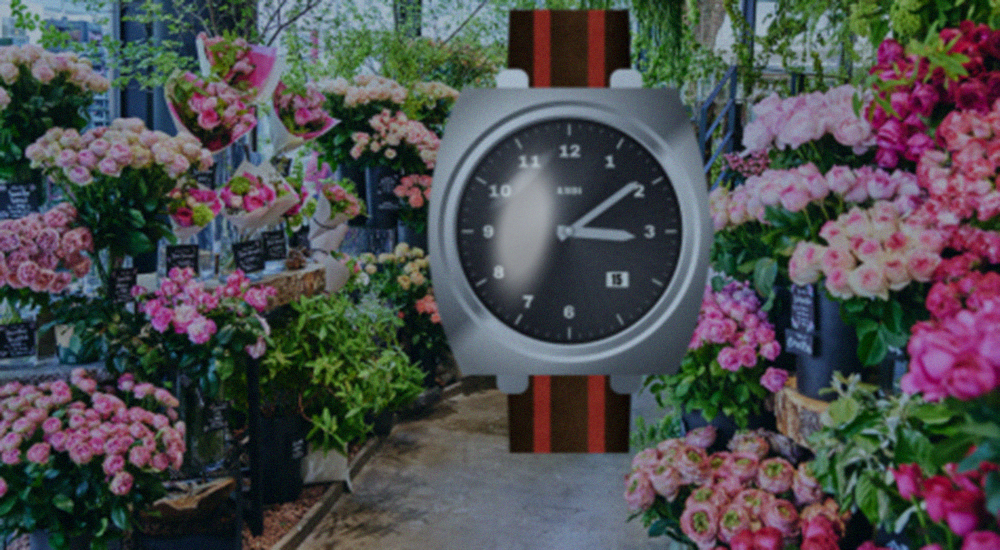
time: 3:09
